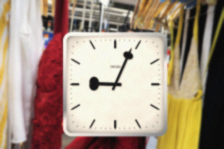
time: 9:04
